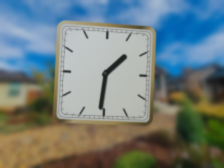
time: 1:31
